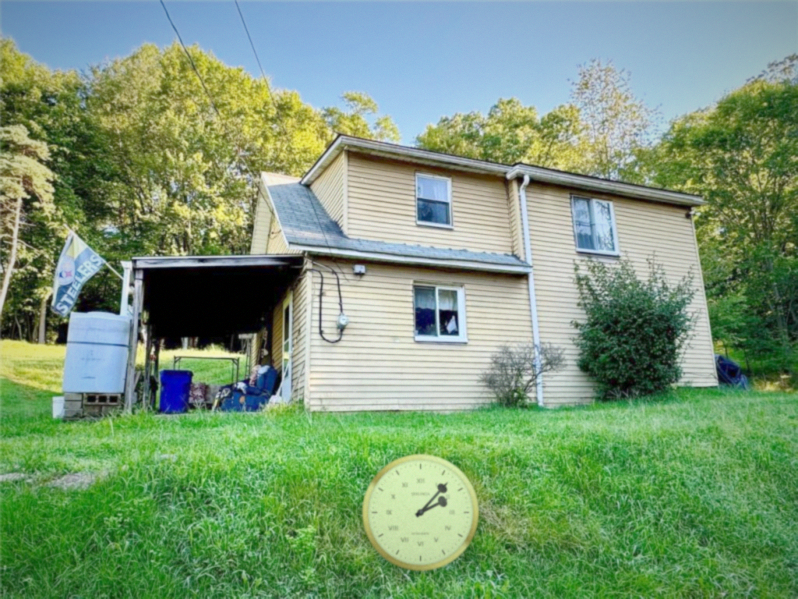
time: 2:07
